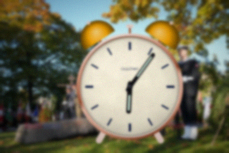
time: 6:06
